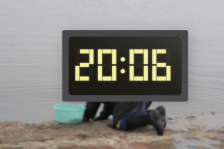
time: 20:06
